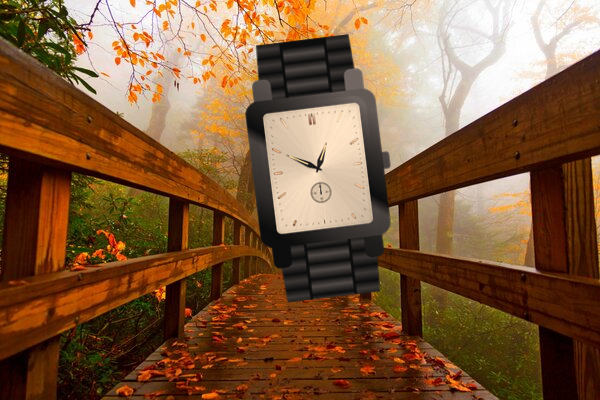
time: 12:50
